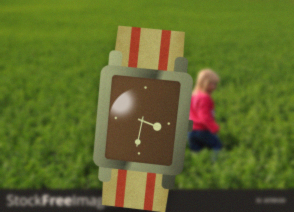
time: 3:31
